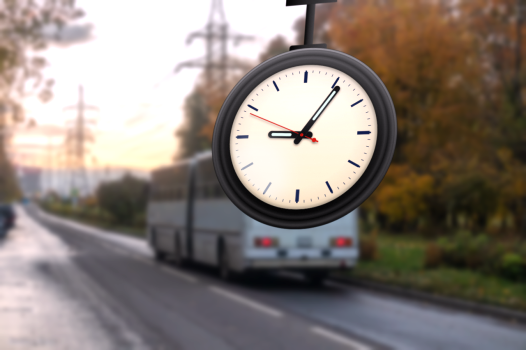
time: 9:05:49
